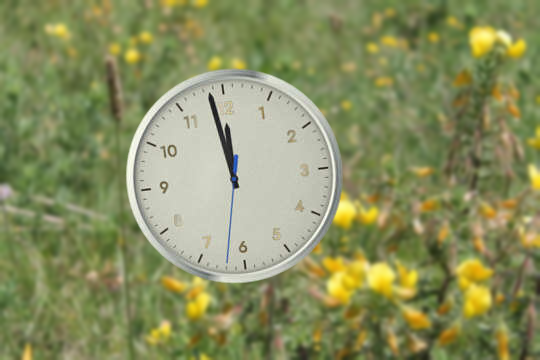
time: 11:58:32
